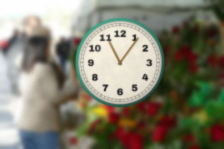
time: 11:06
